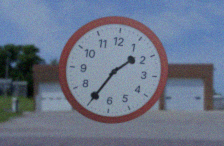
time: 1:35
